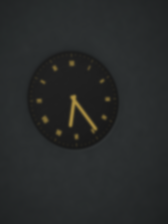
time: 6:24
